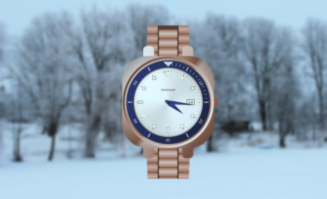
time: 4:16
